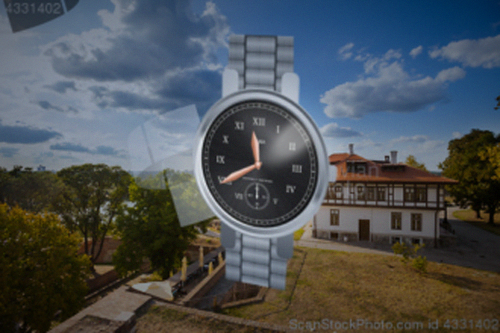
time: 11:40
